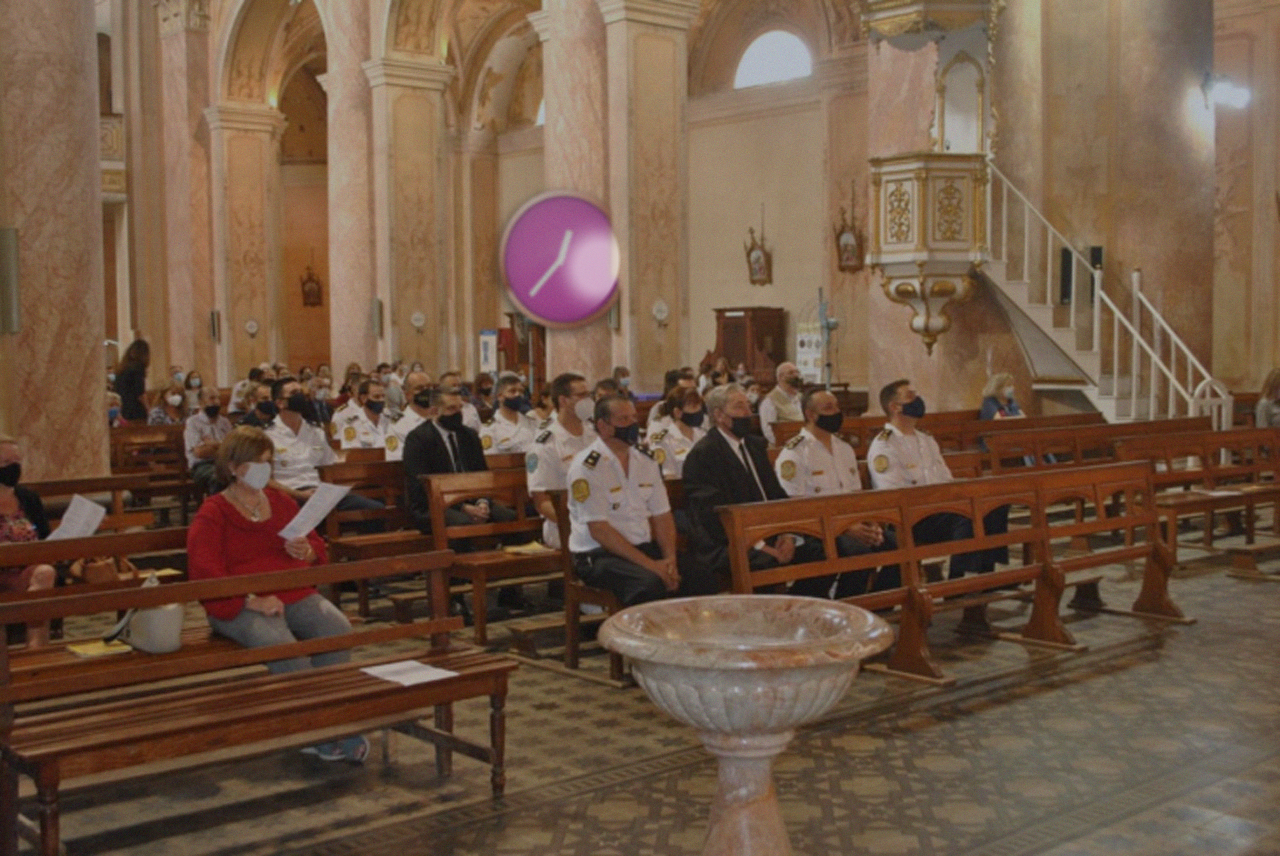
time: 12:37
